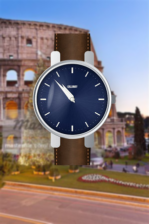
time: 10:53
